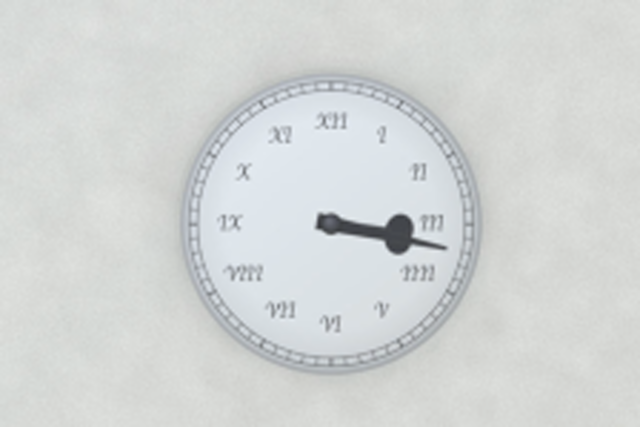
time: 3:17
